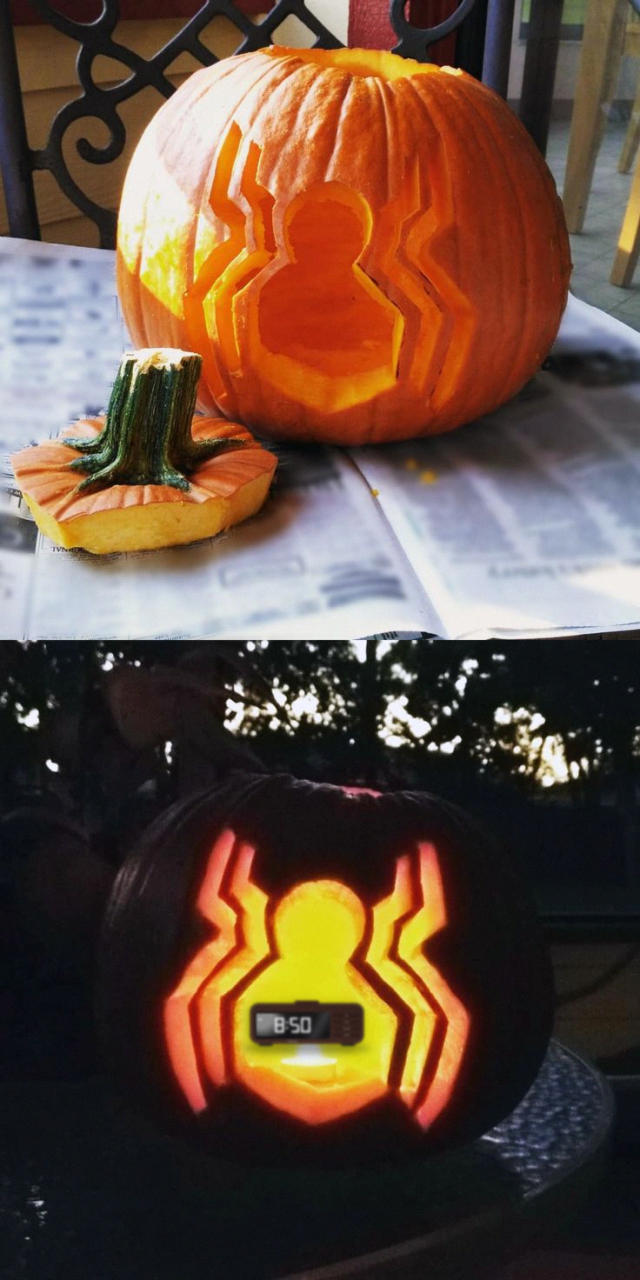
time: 8:50
